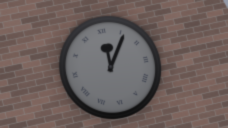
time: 12:06
